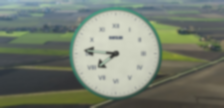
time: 7:46
